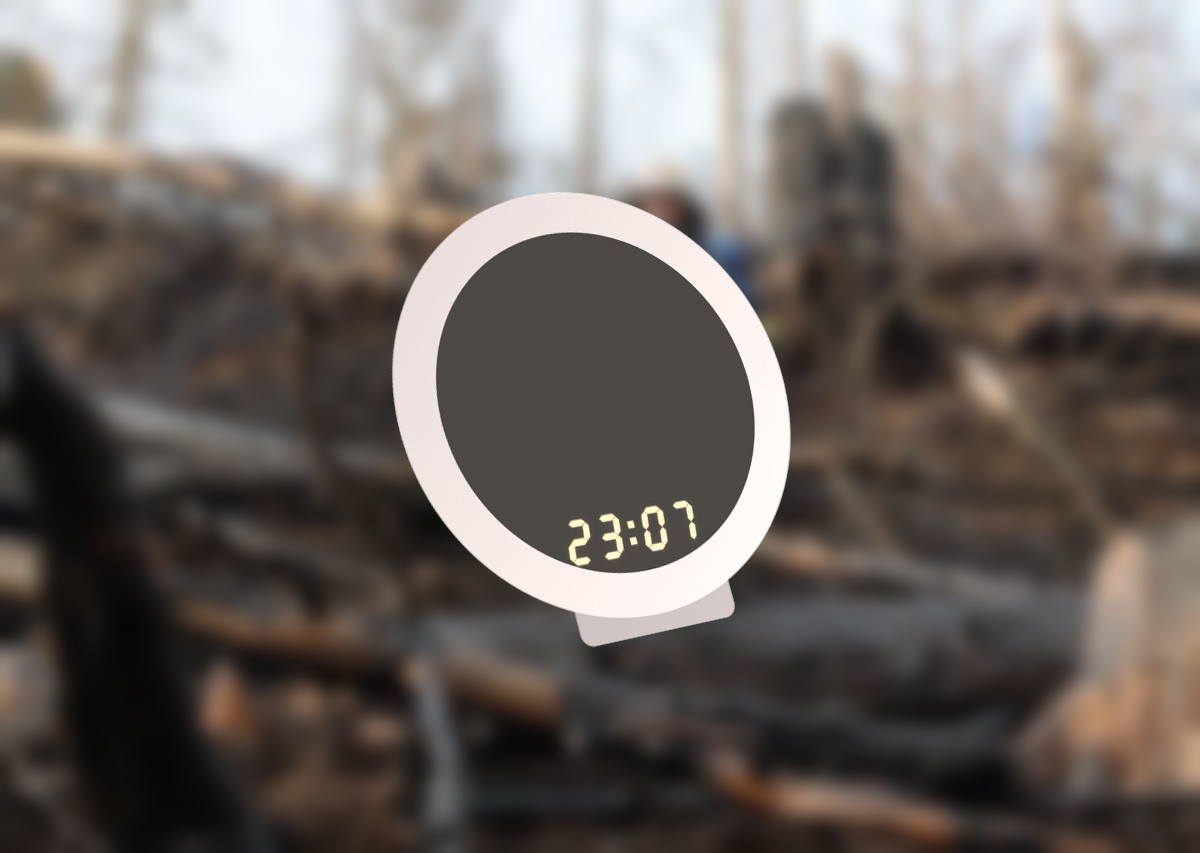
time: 23:07
